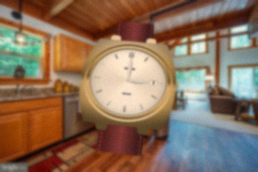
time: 3:00
